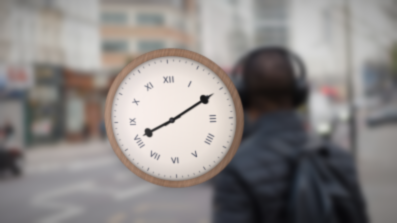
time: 8:10
